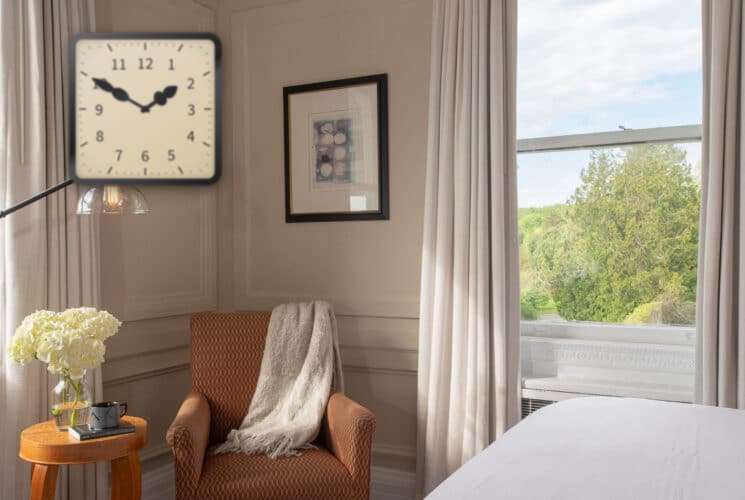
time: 1:50
